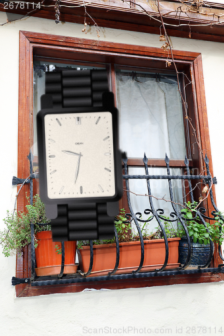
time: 9:32
